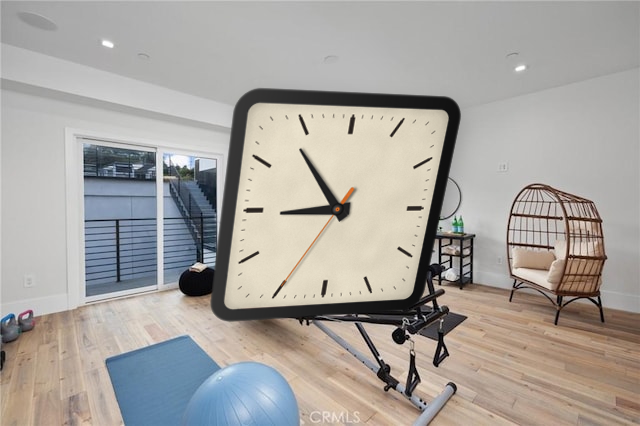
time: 8:53:35
